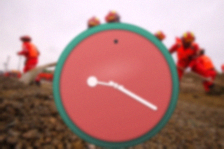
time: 9:20
